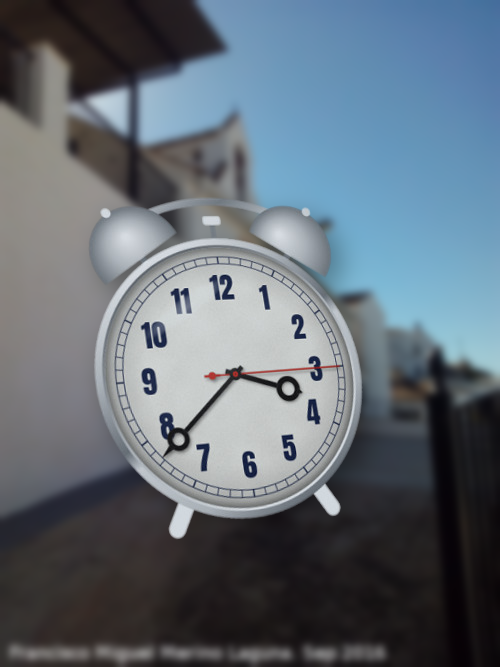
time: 3:38:15
